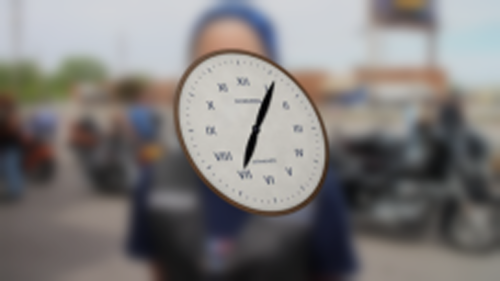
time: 7:06
